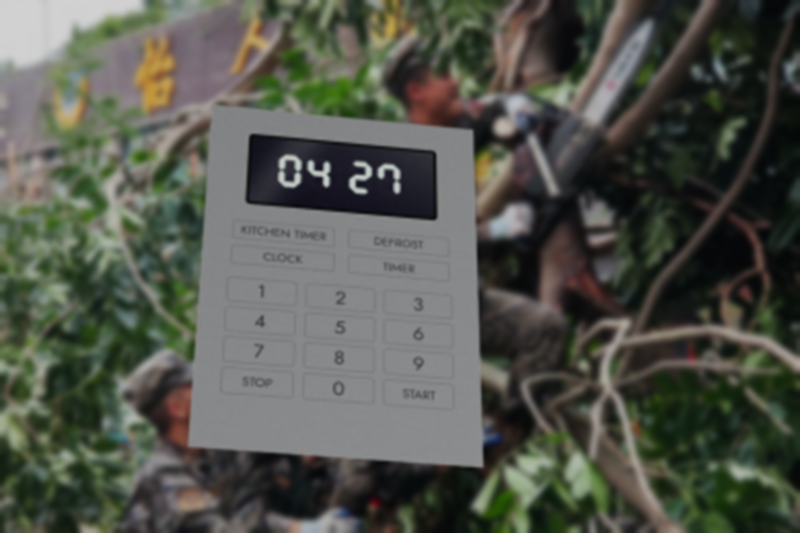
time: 4:27
